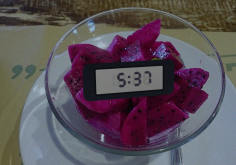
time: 5:37
